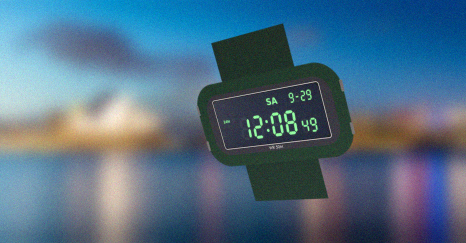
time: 12:08:49
